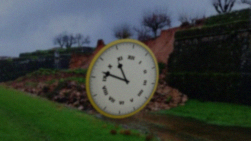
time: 10:47
